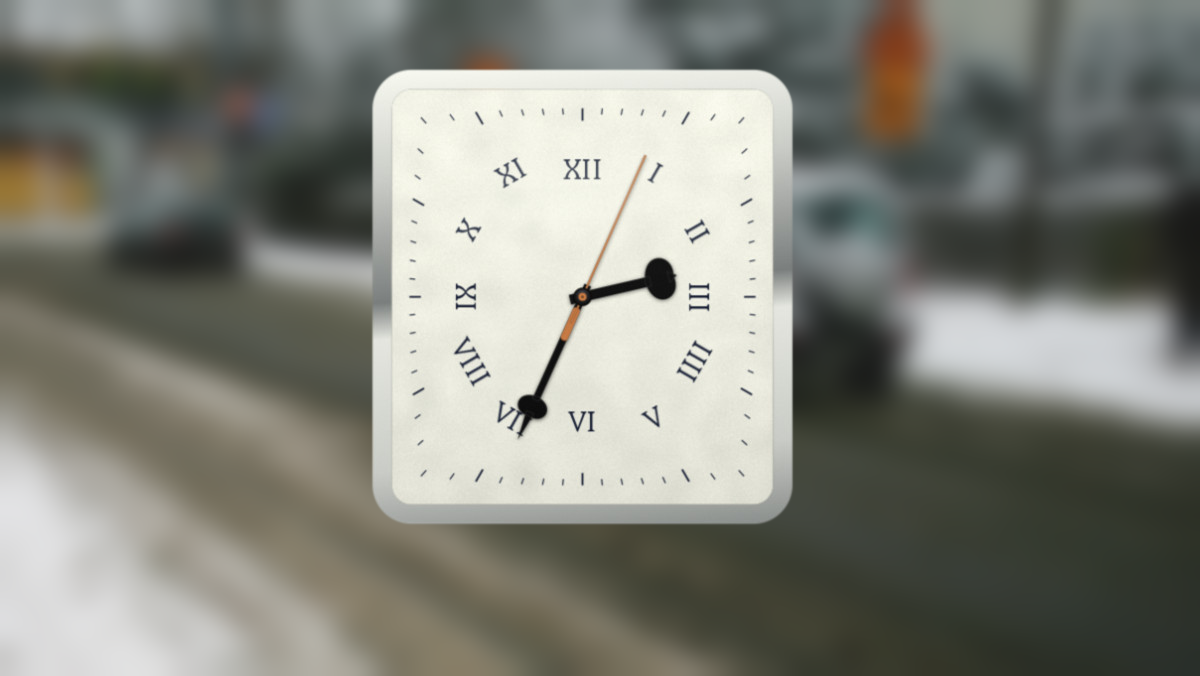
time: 2:34:04
